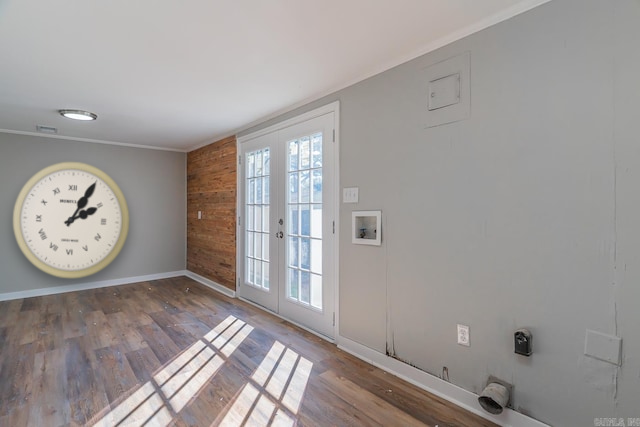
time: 2:05
